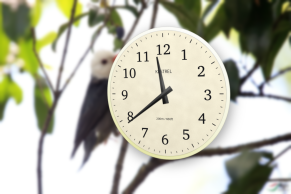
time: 11:39
